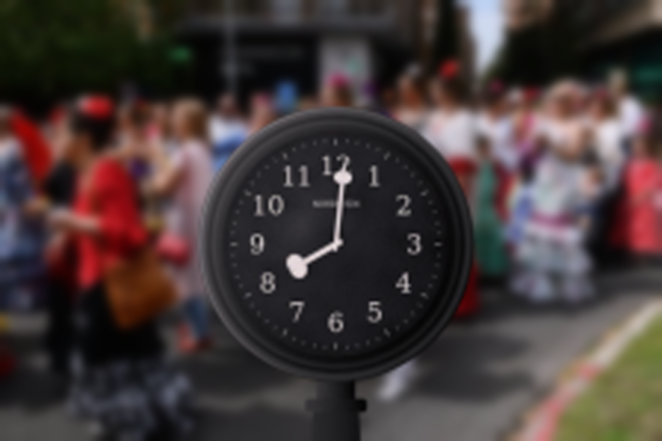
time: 8:01
